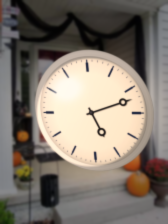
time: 5:12
